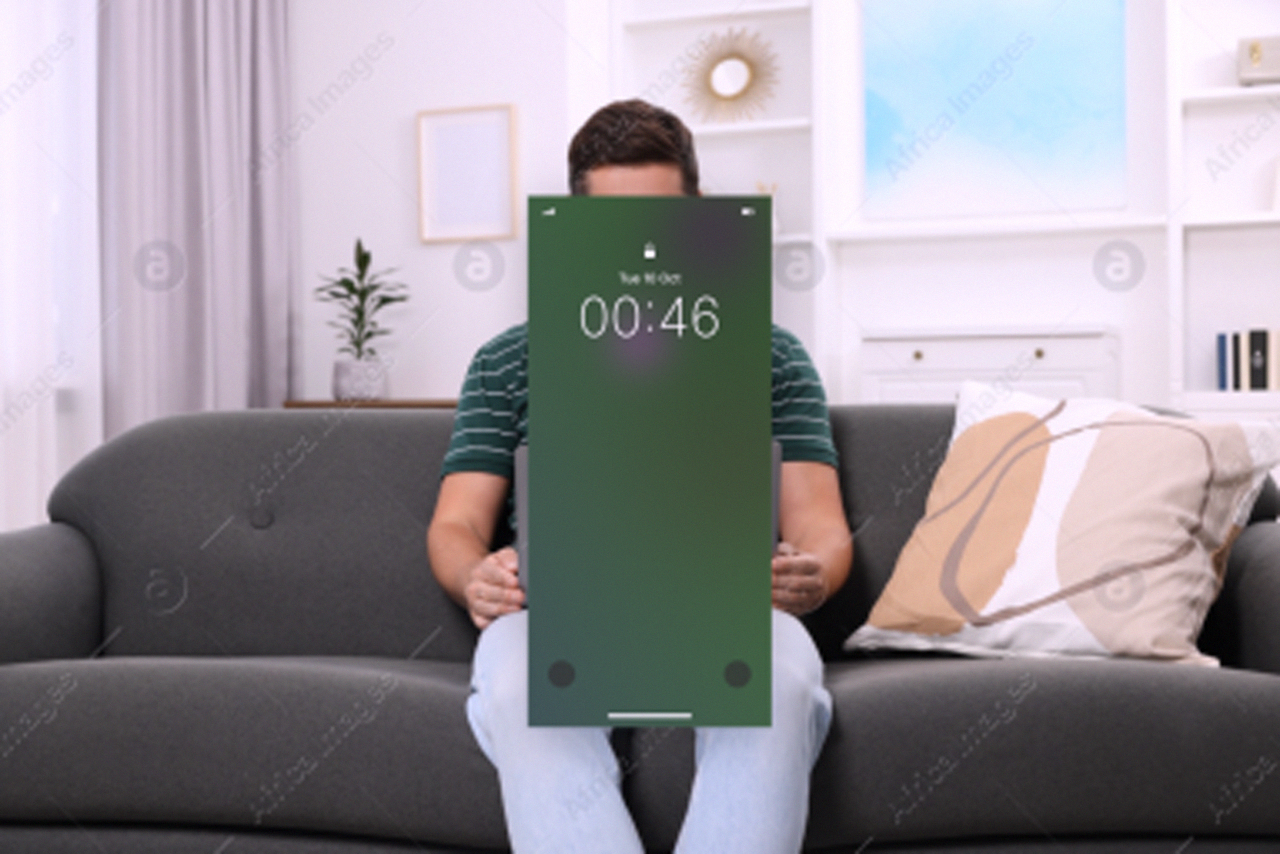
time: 0:46
